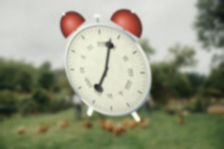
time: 7:03
